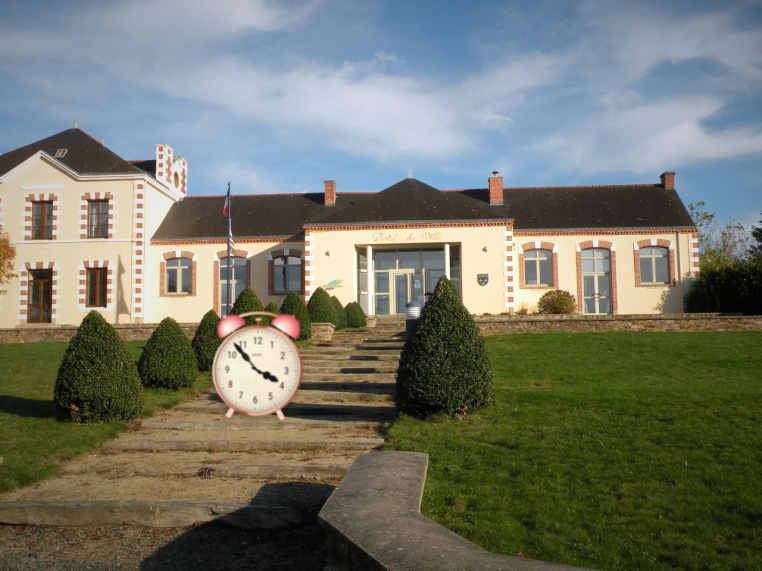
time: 3:53
